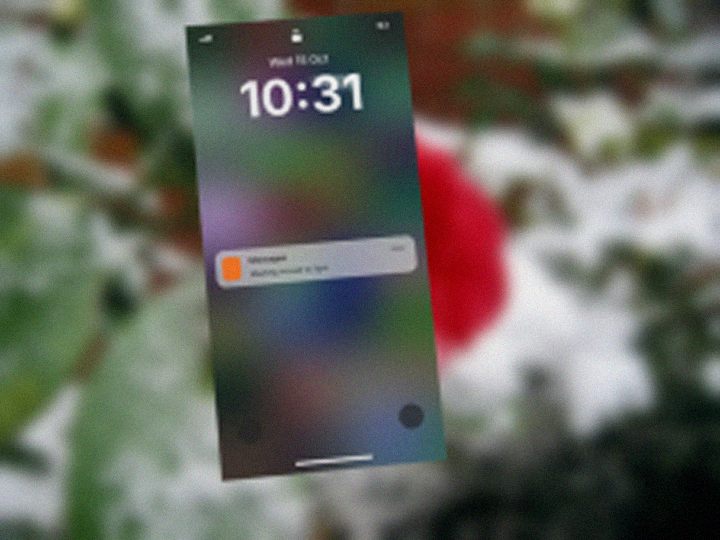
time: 10:31
